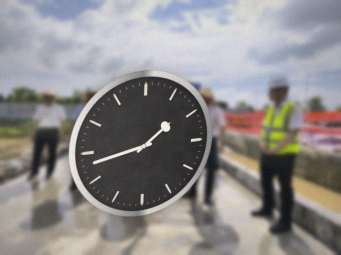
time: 1:43
